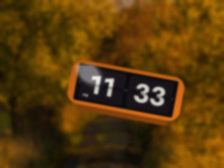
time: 11:33
